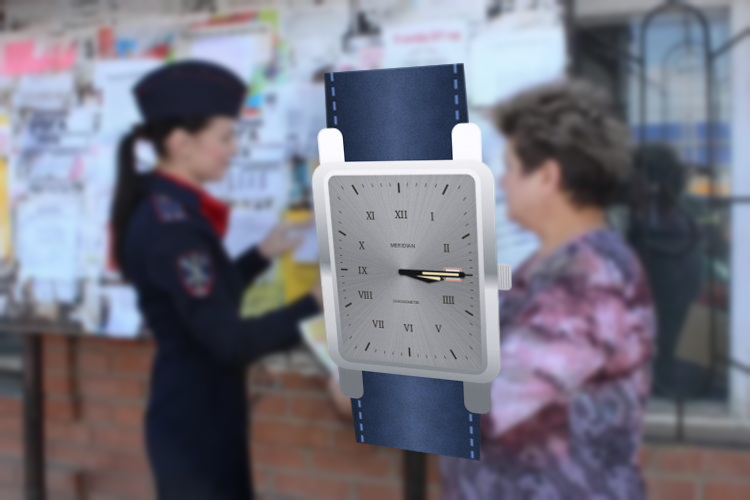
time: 3:15
